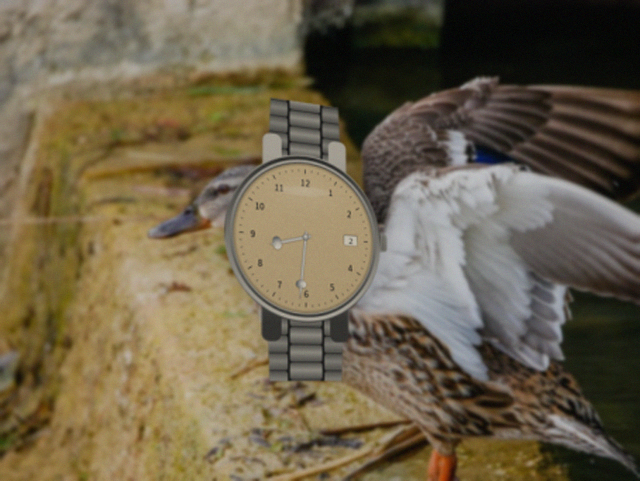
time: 8:31
